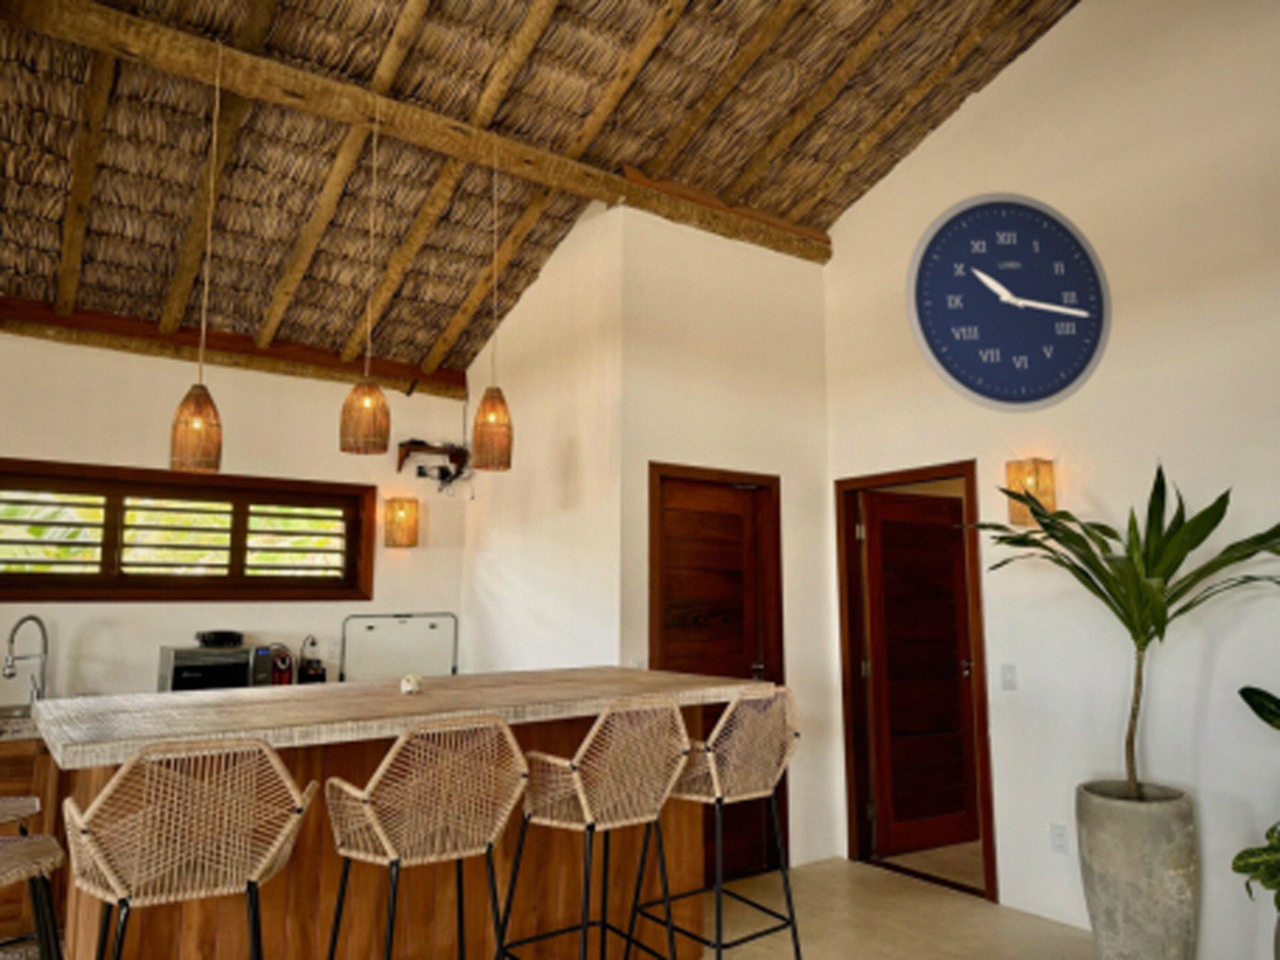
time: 10:17
